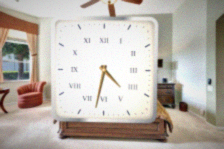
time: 4:32
